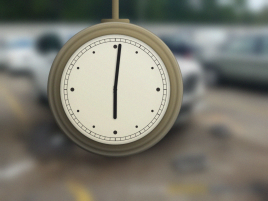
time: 6:01
